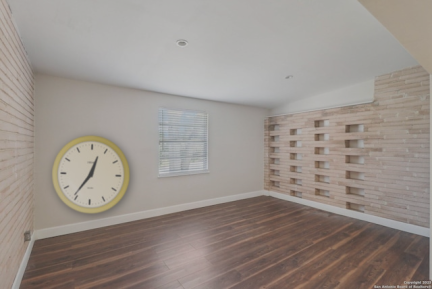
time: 12:36
